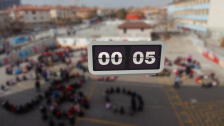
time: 0:05
